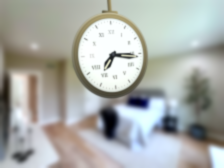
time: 7:16
